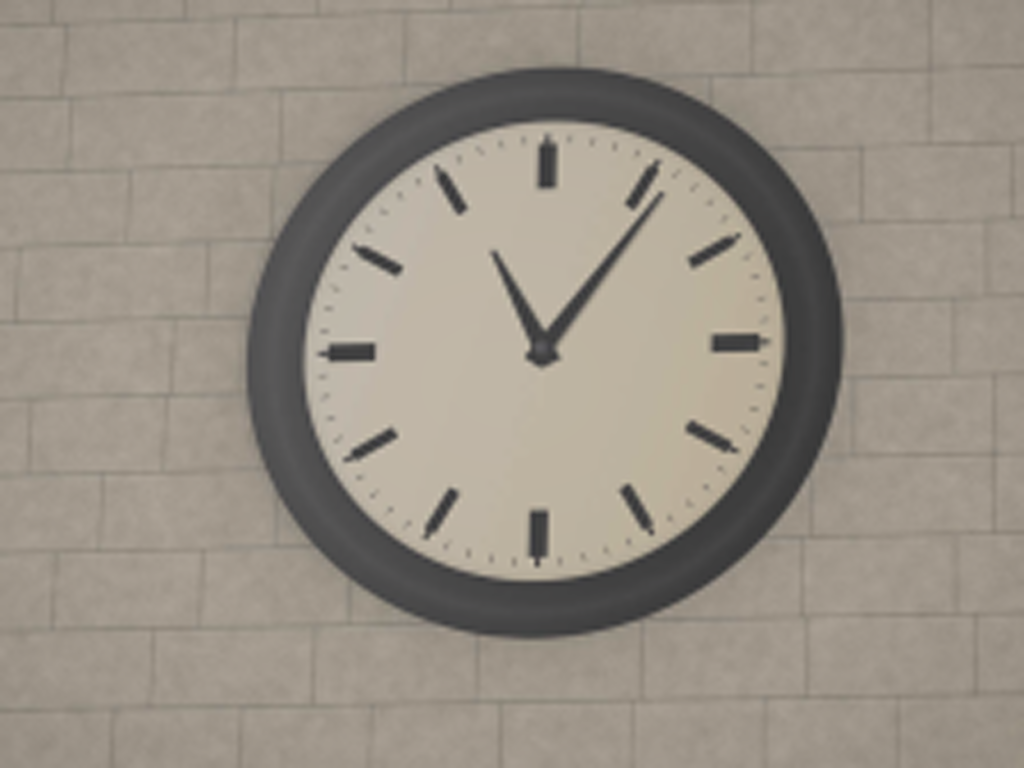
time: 11:06
